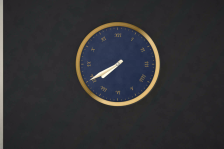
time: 7:40
